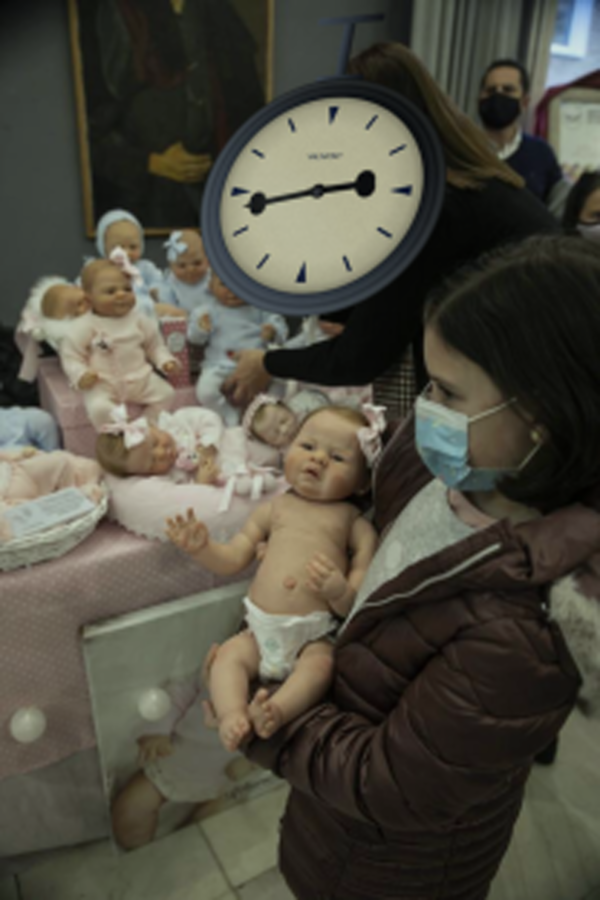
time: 2:43
